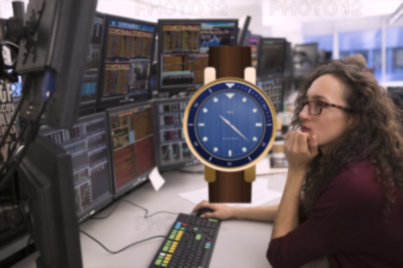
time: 10:22
